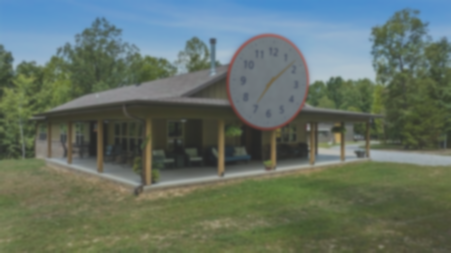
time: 7:08
